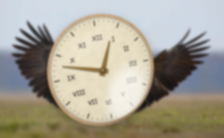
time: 12:48
